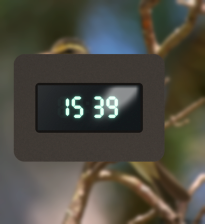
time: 15:39
